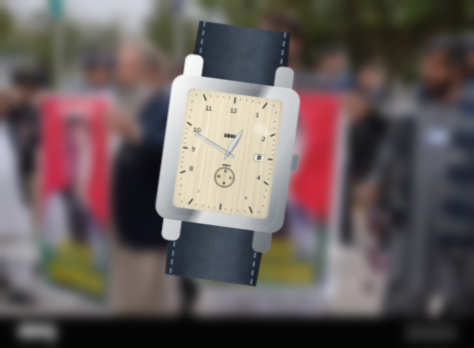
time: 12:49
